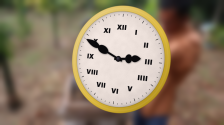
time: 2:49
